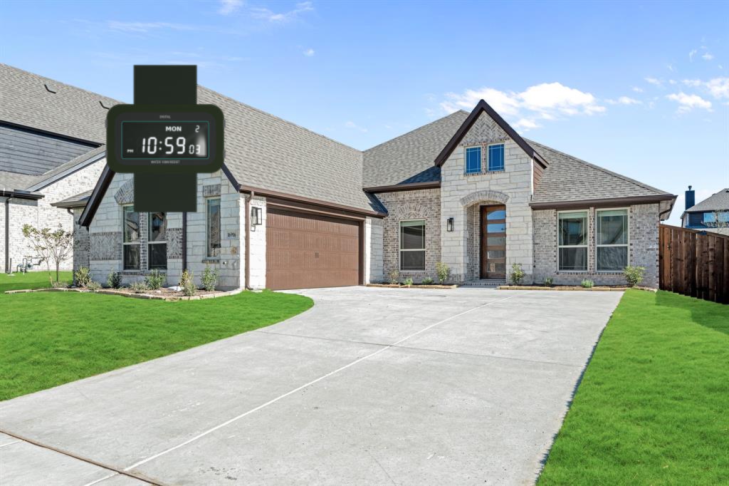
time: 10:59
